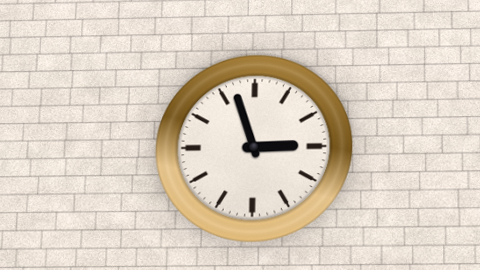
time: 2:57
